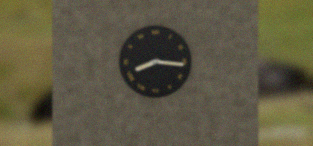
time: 8:16
